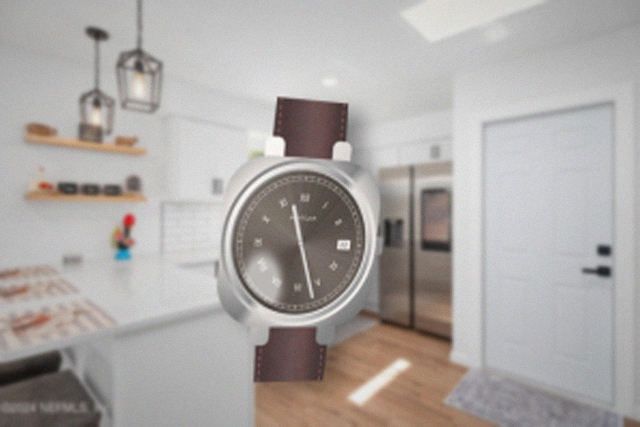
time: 11:27
